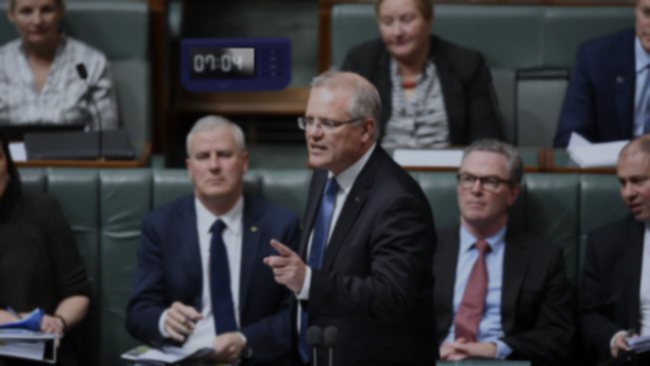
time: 7:04
